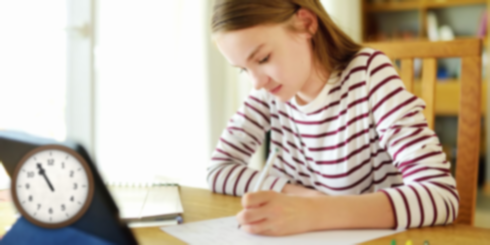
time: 10:55
